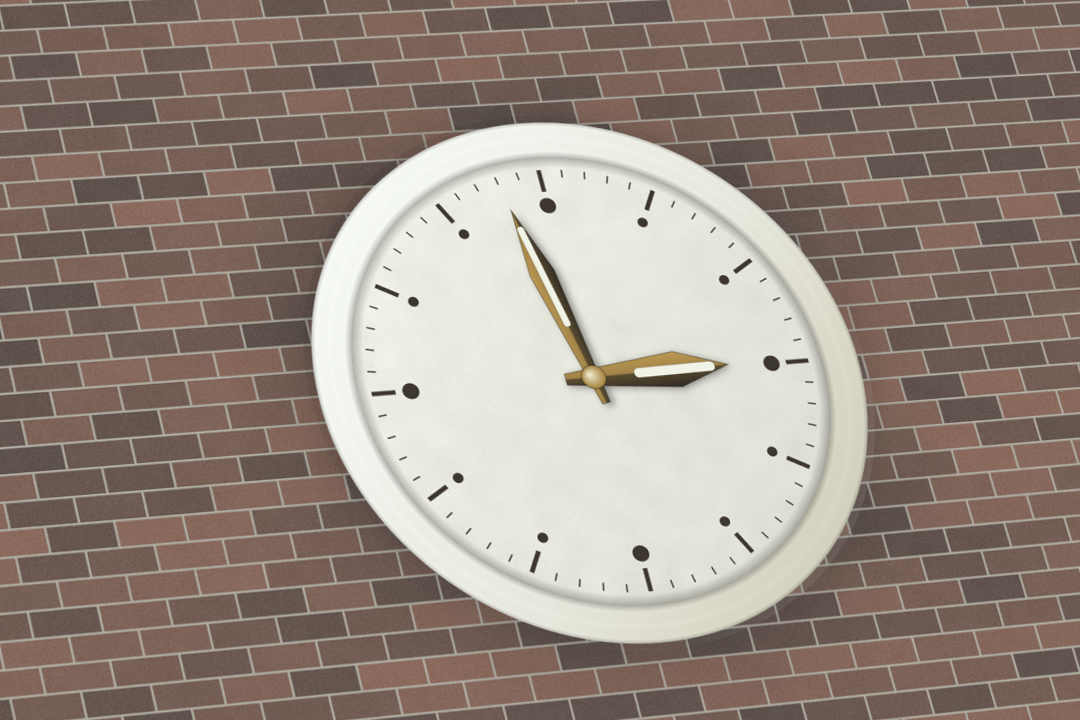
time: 2:58
